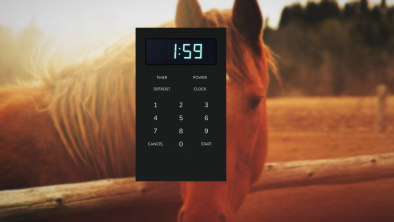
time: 1:59
